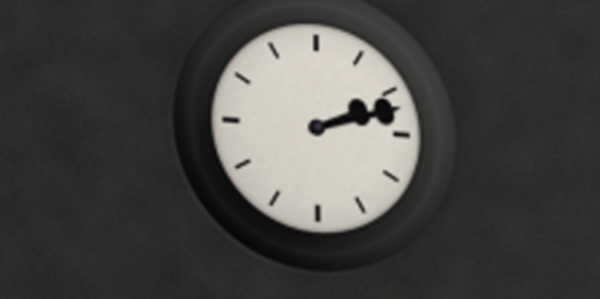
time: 2:12
